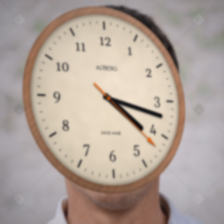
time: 4:17:22
